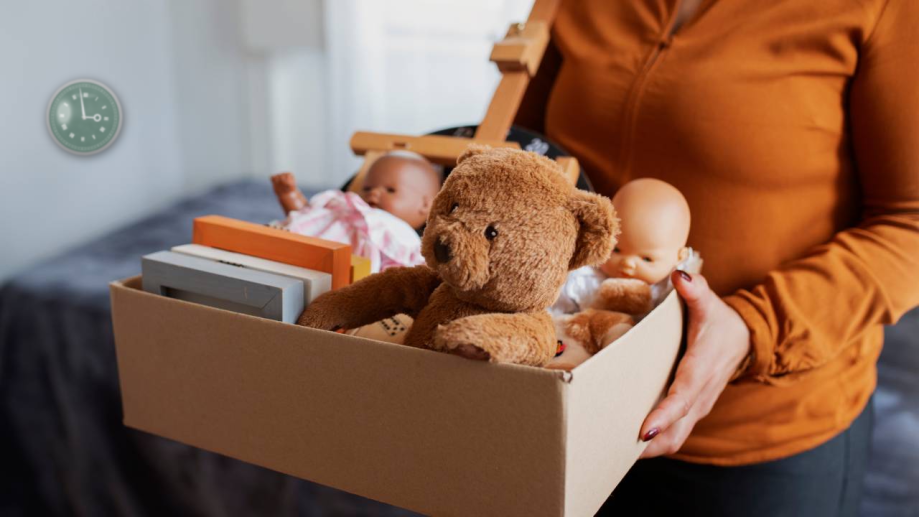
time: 2:58
